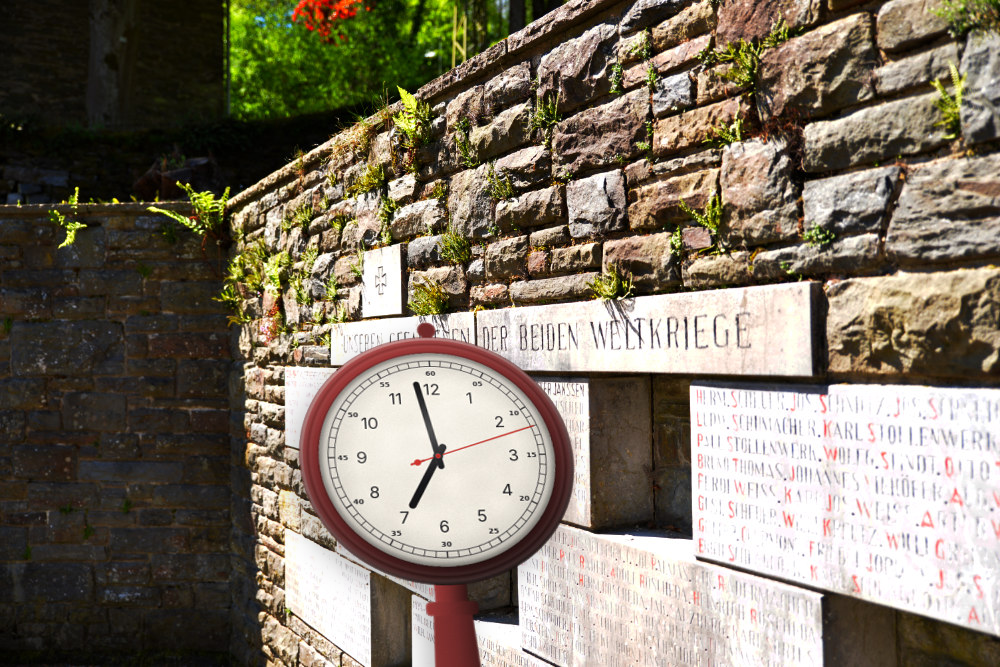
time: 6:58:12
